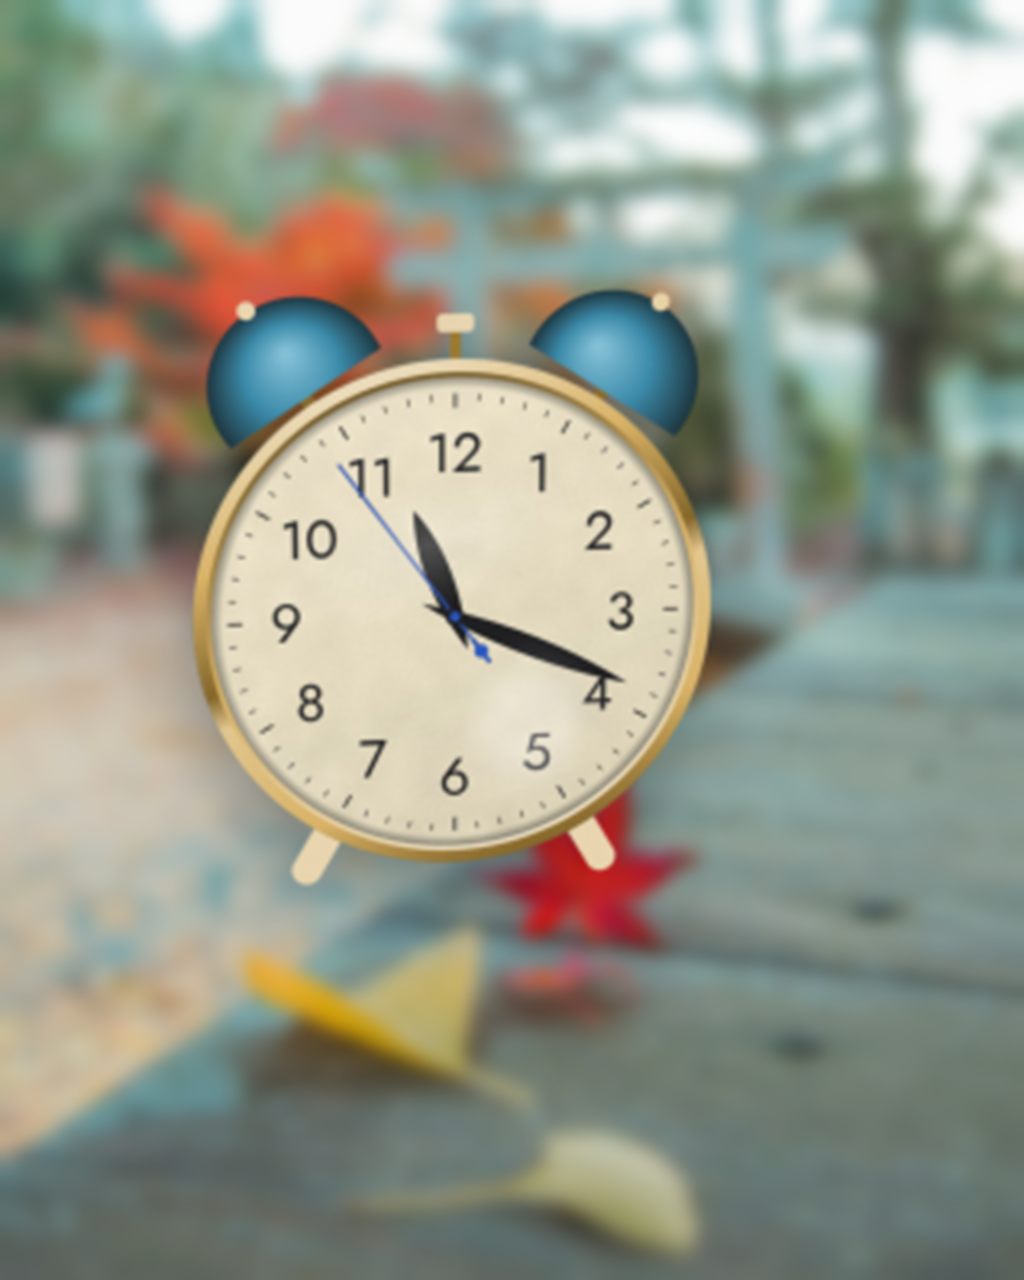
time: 11:18:54
